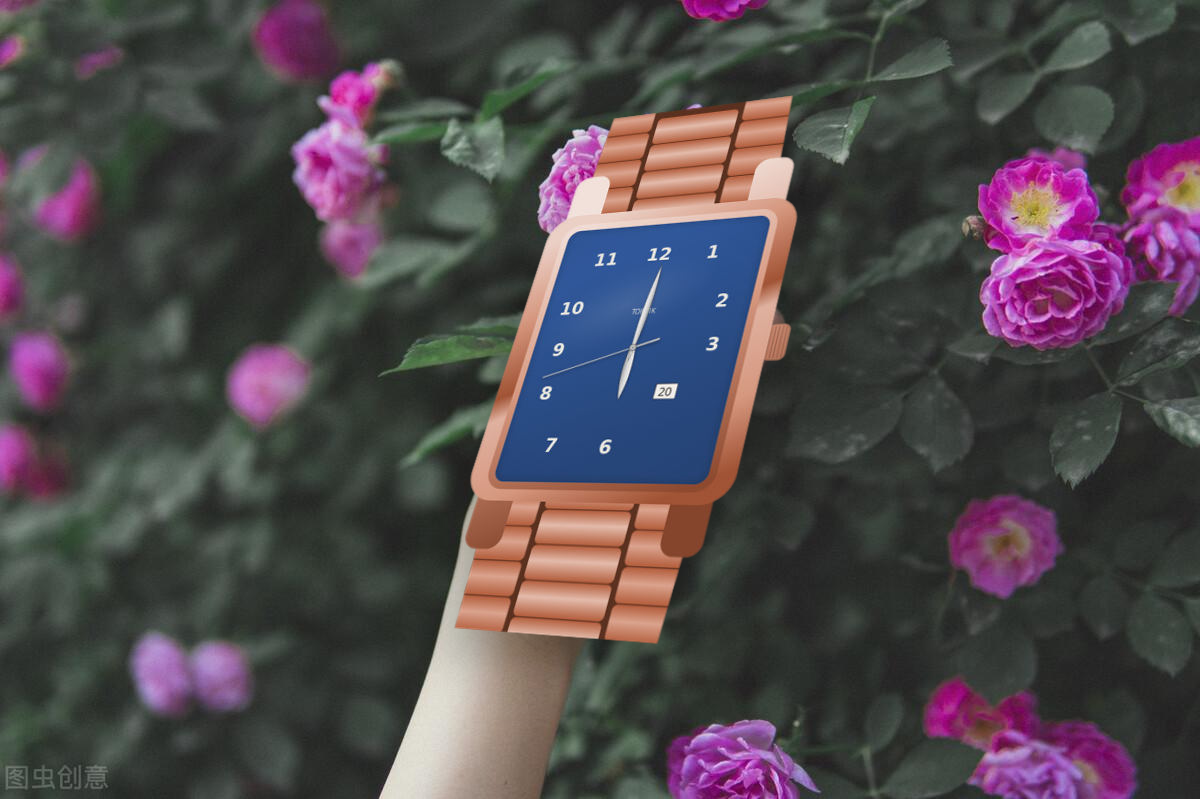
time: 6:00:42
